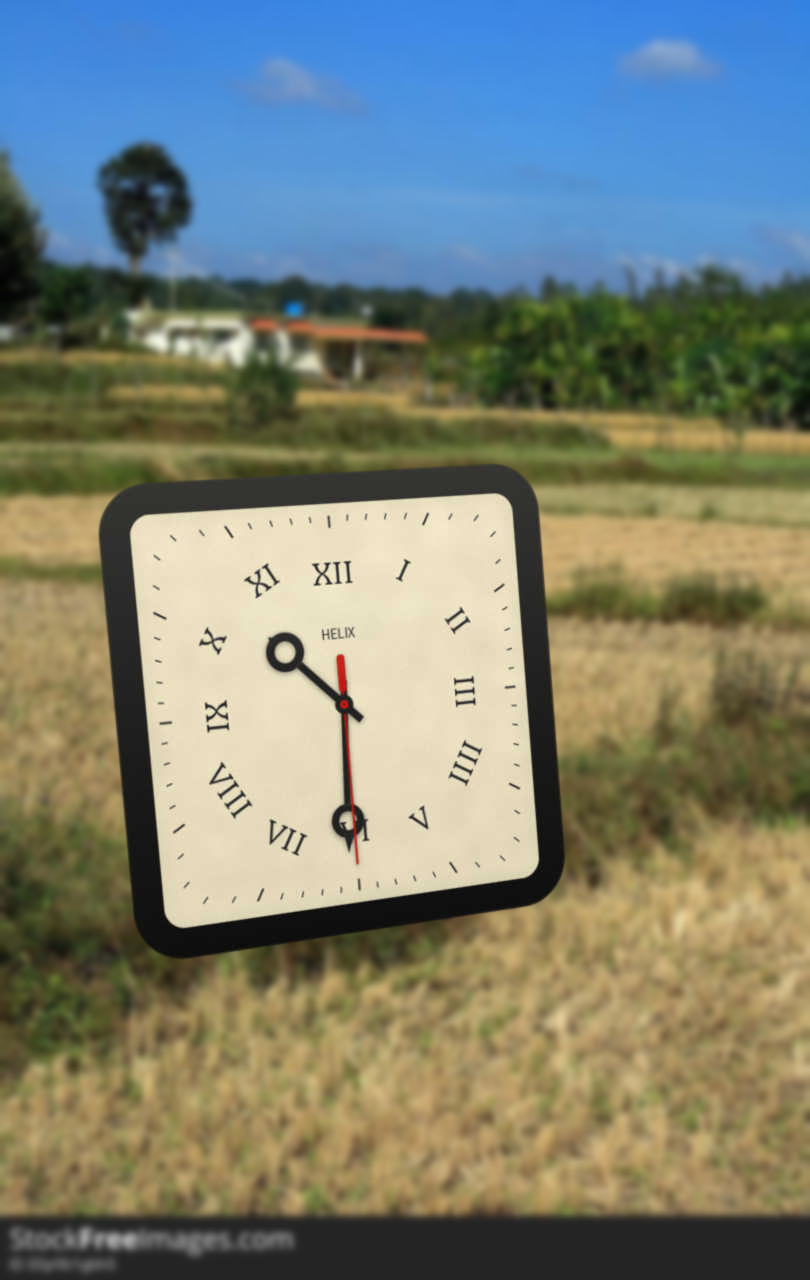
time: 10:30:30
